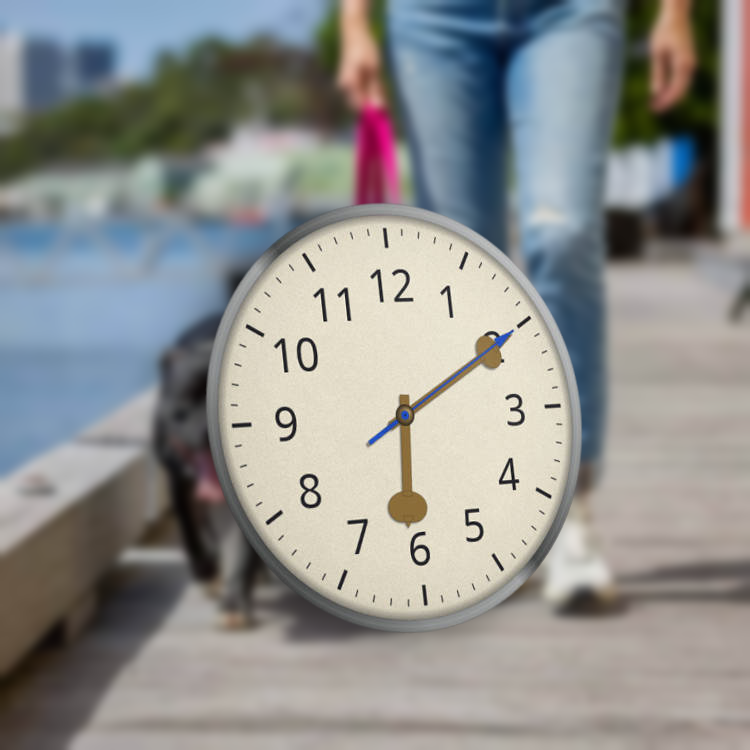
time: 6:10:10
